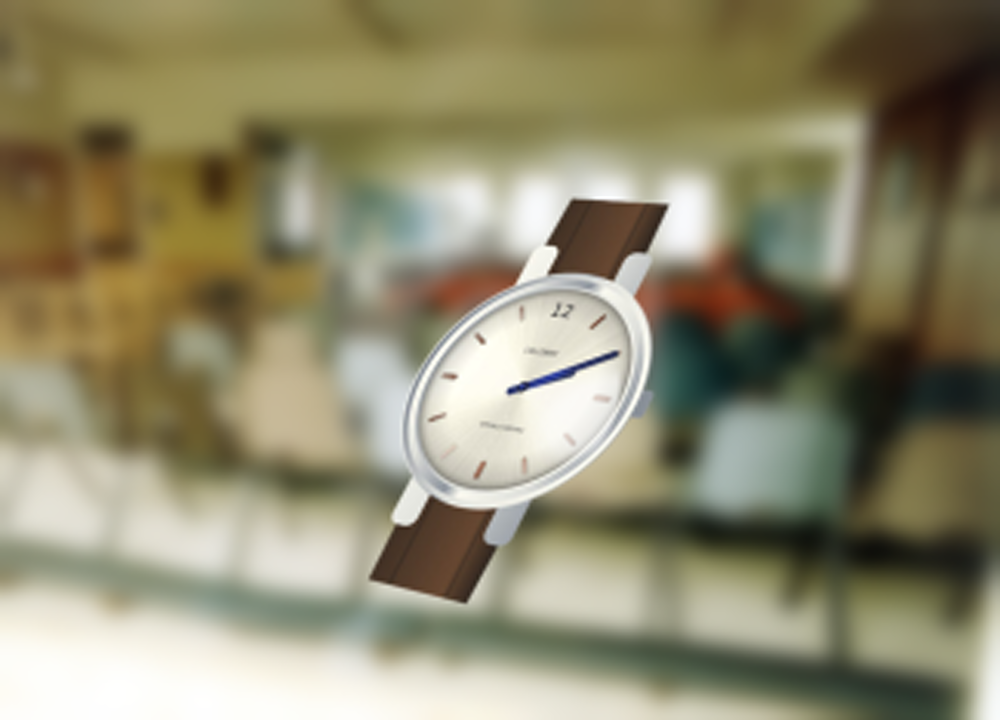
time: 2:10
